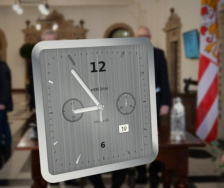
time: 8:54
